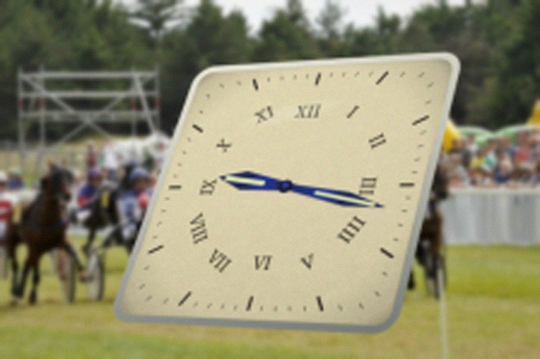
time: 9:17
